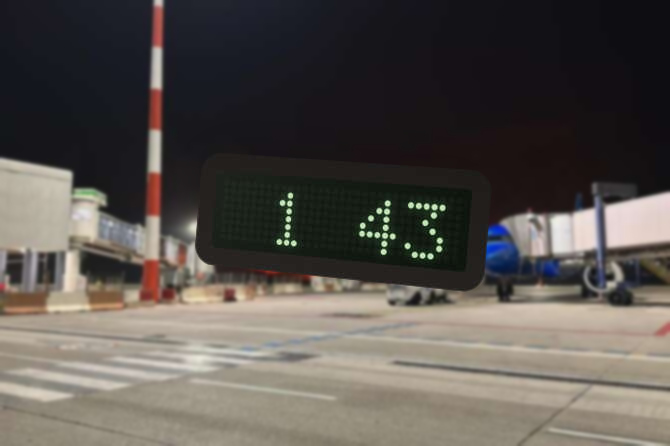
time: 1:43
